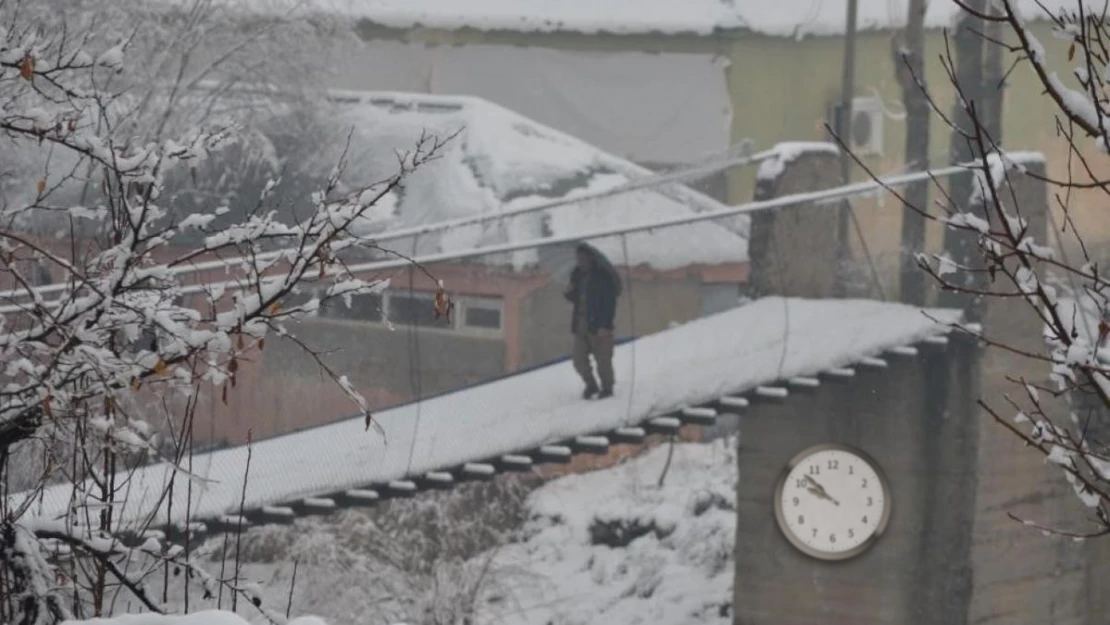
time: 9:52
